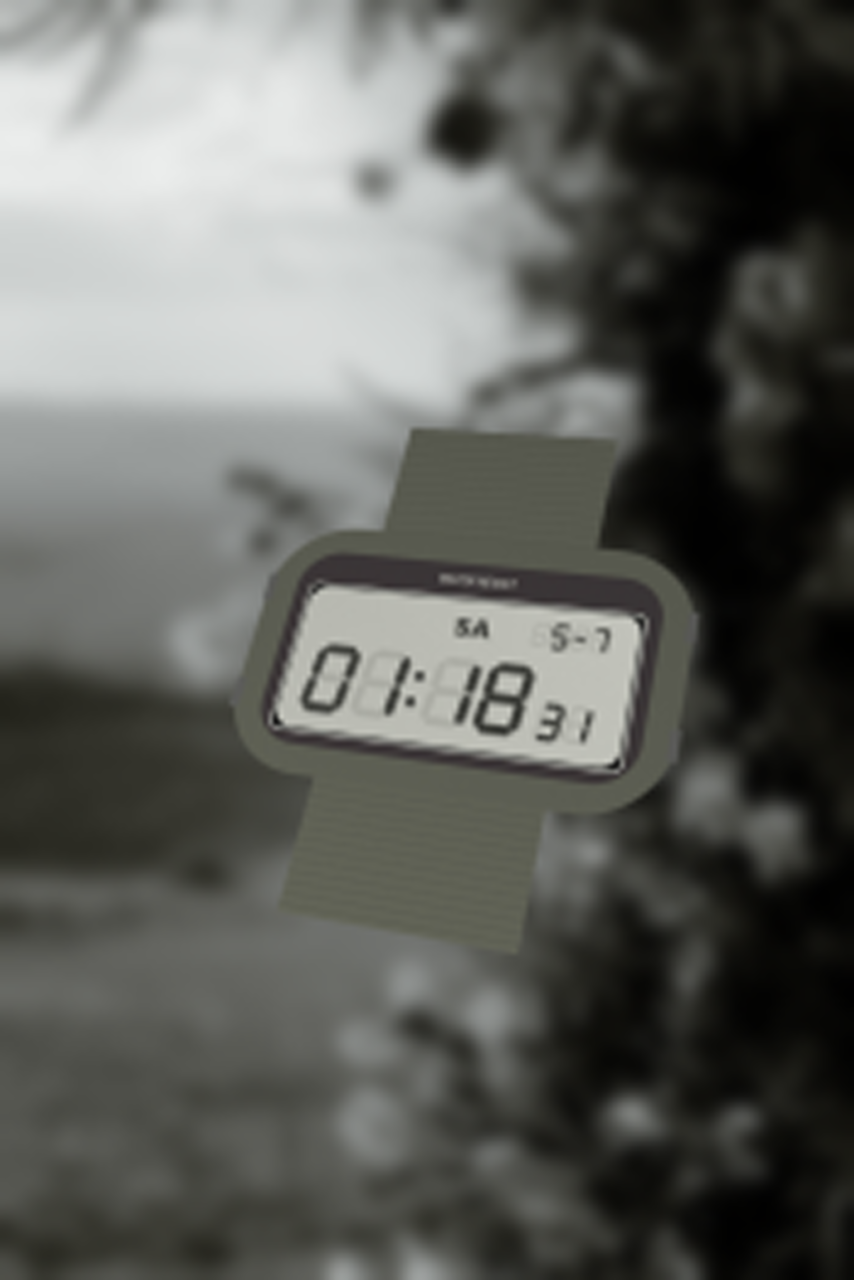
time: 1:18:31
